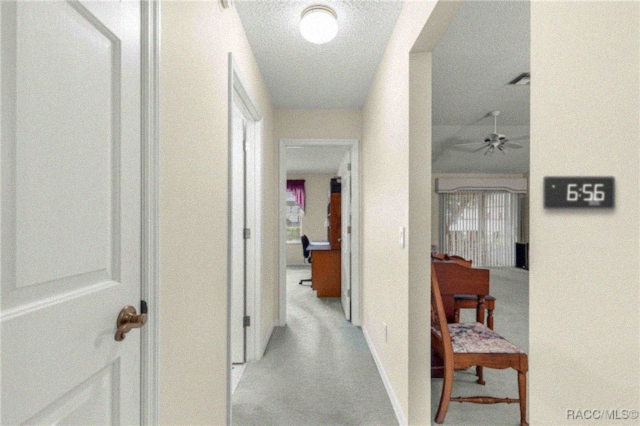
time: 6:56
